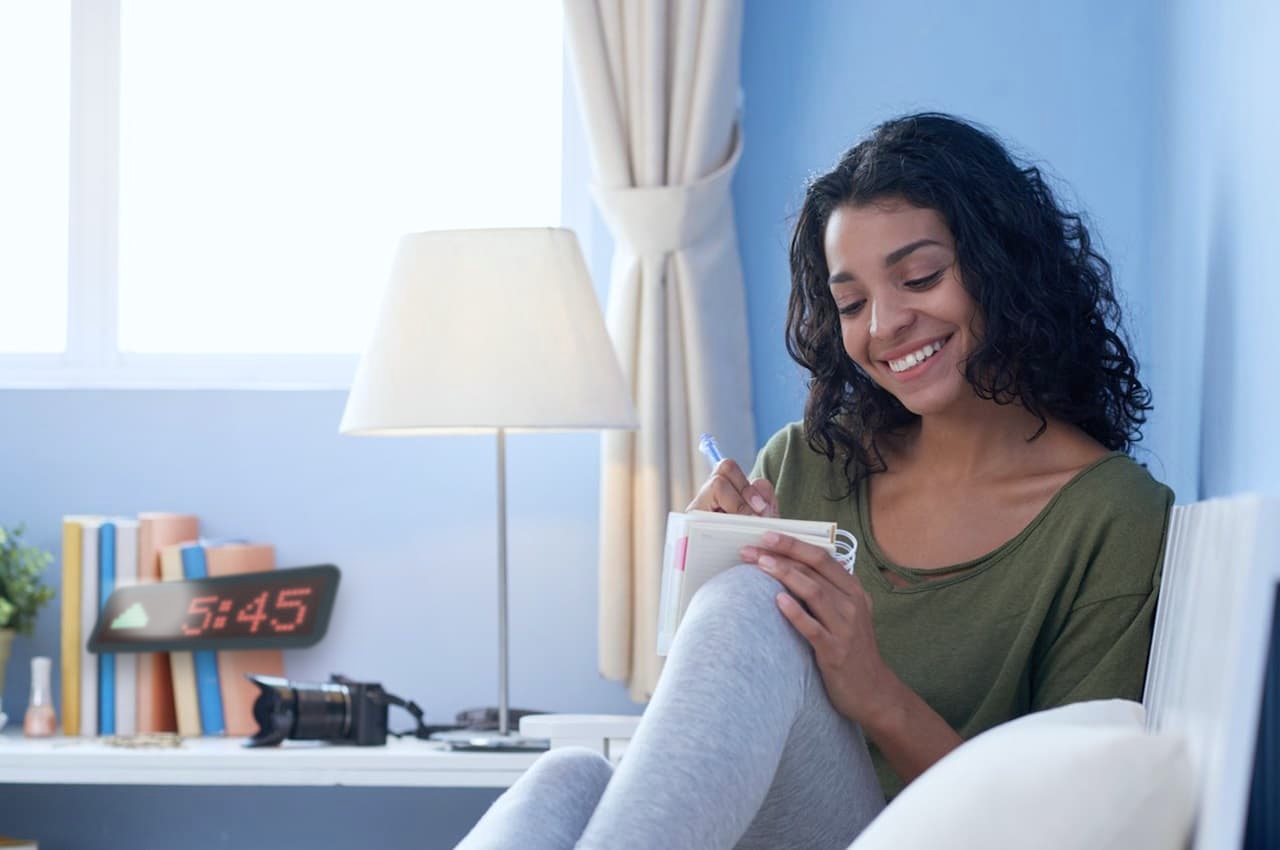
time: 5:45
